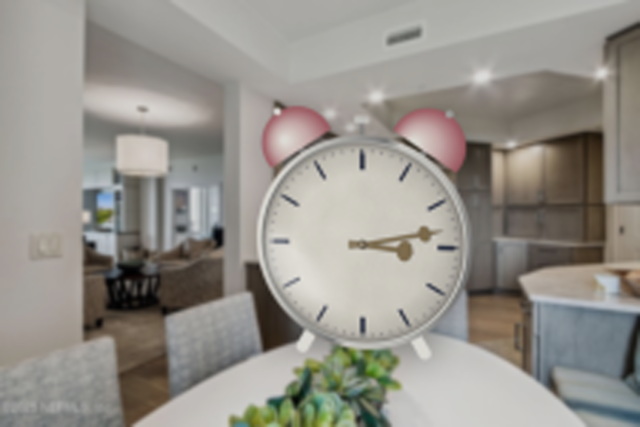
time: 3:13
